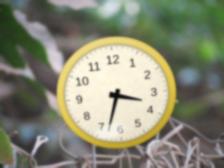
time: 3:33
